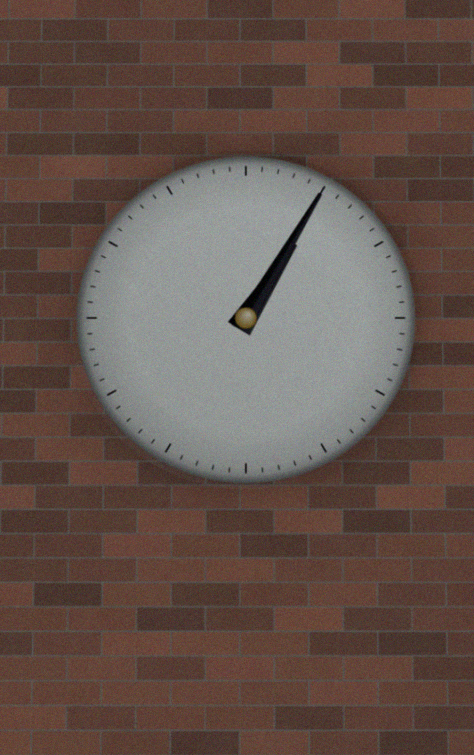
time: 1:05
